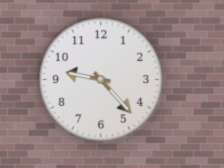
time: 9:23
